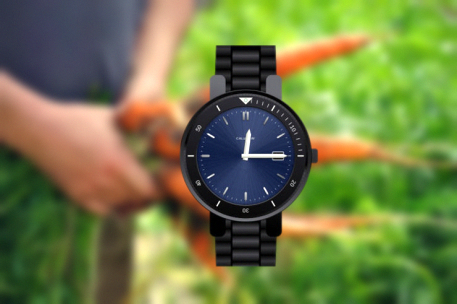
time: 12:15
